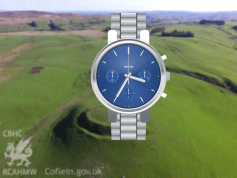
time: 3:35
